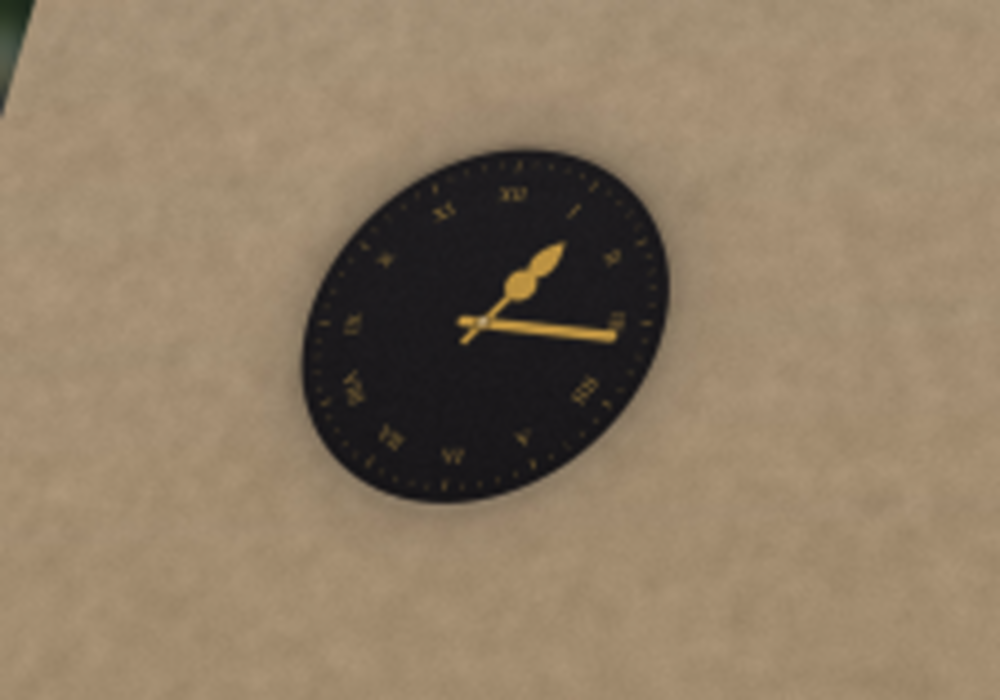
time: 1:16
